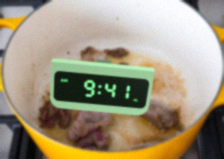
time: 9:41
